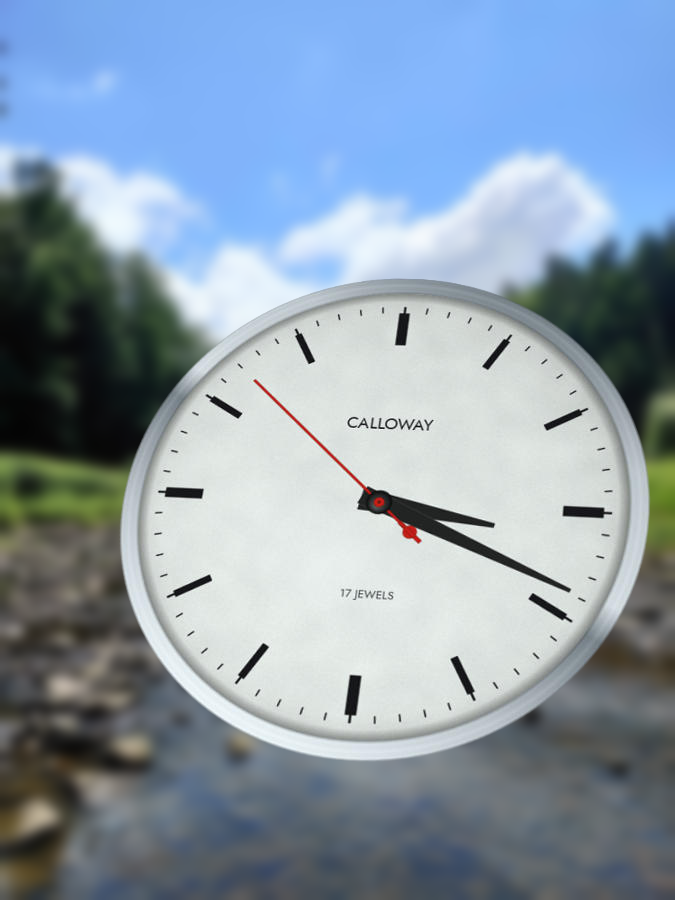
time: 3:18:52
